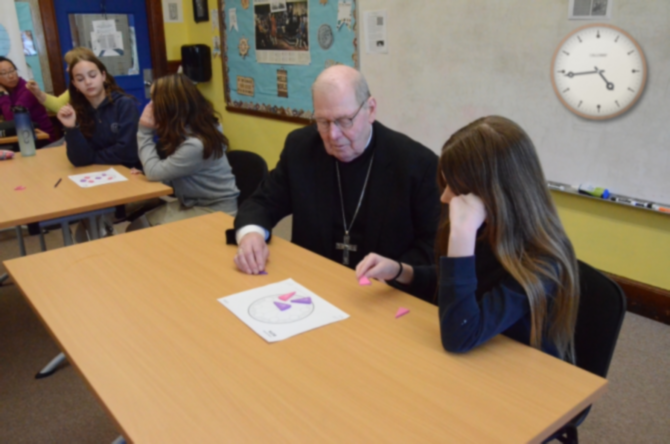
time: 4:44
